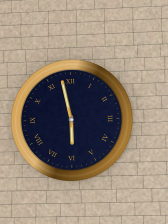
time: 5:58
